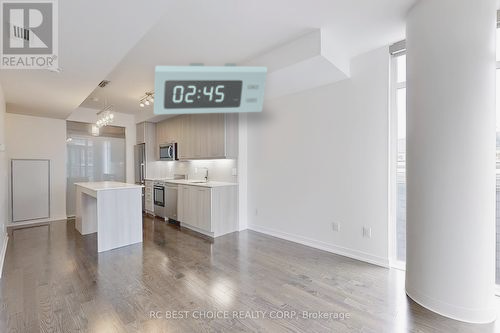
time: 2:45
